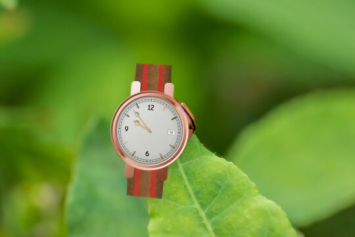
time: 9:53
